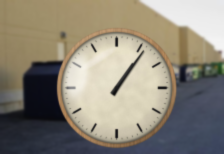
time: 1:06
